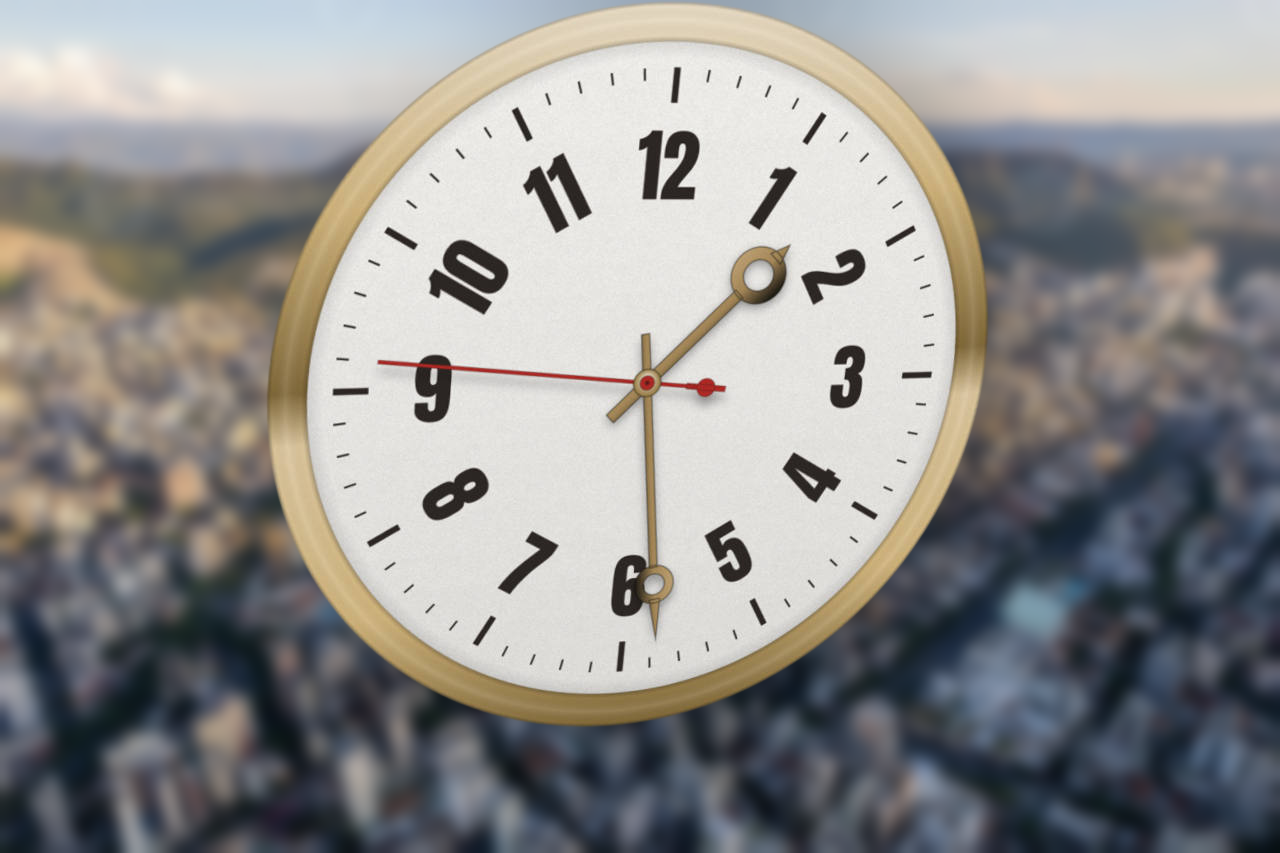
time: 1:28:46
